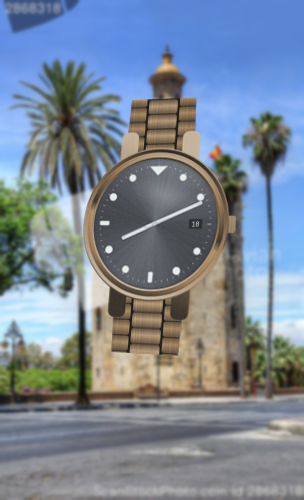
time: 8:11
